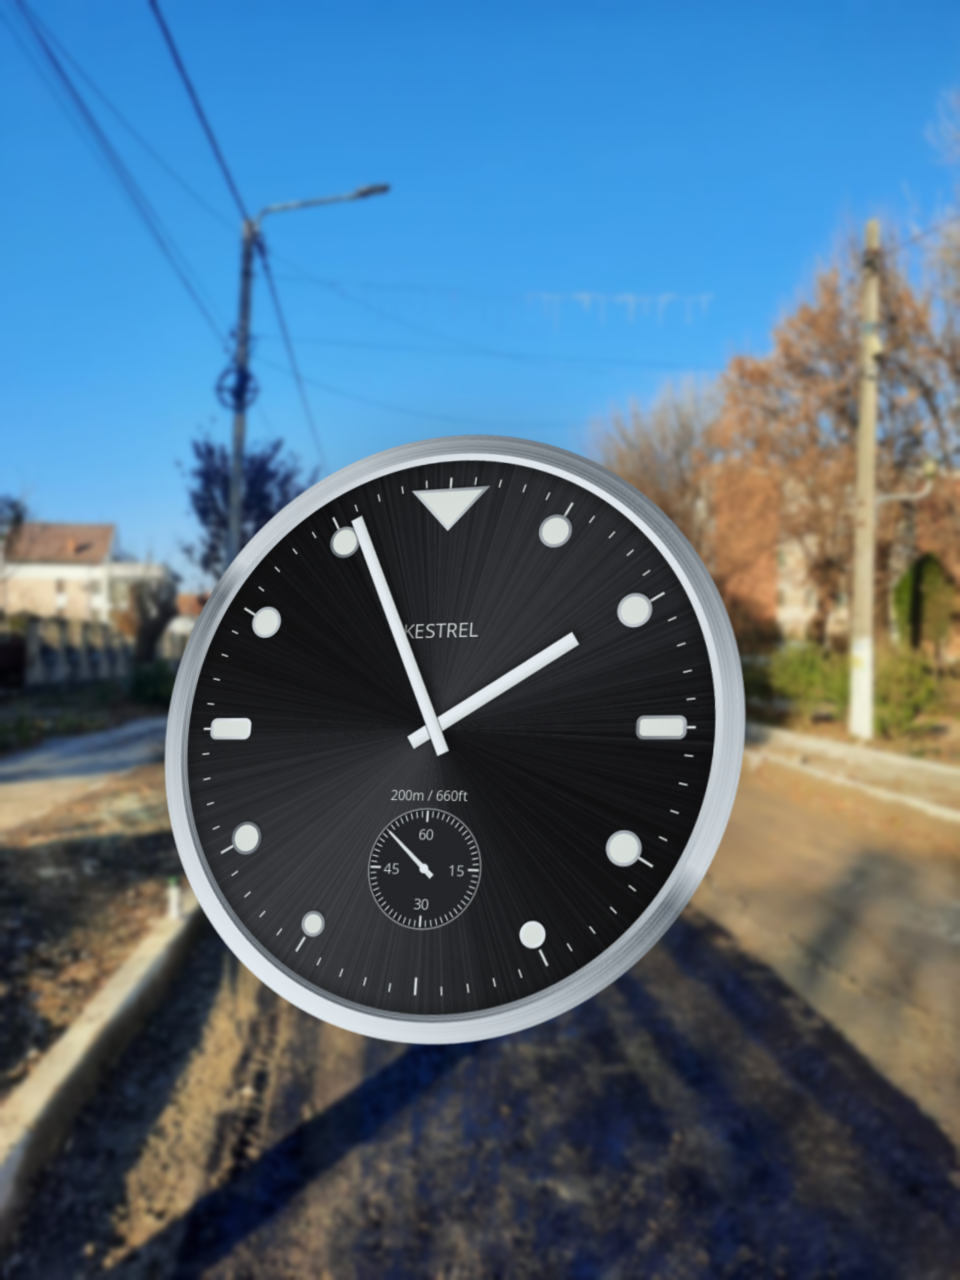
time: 1:55:52
